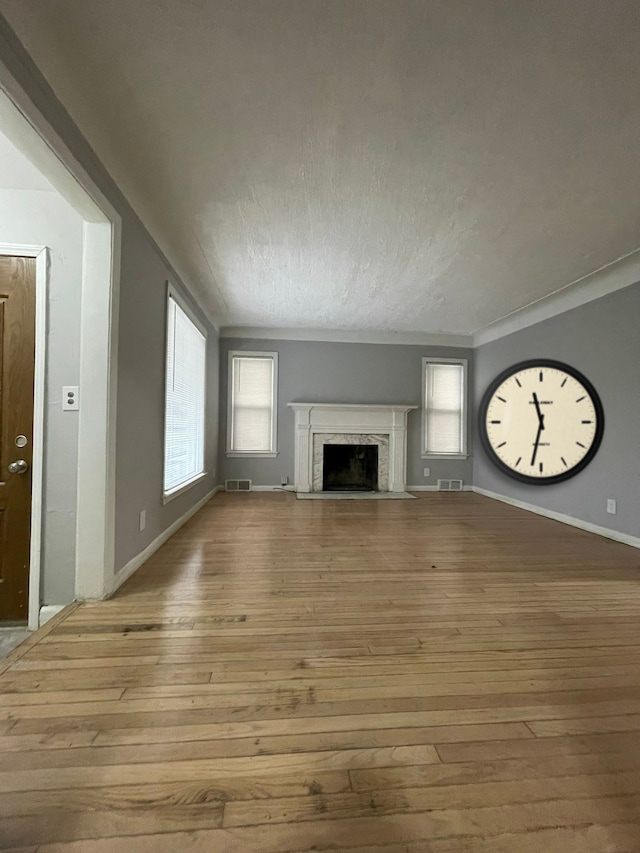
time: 11:32
